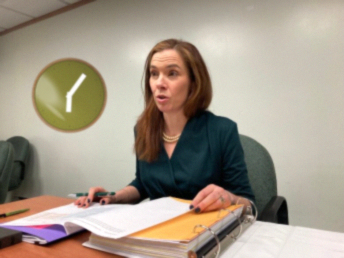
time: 6:06
